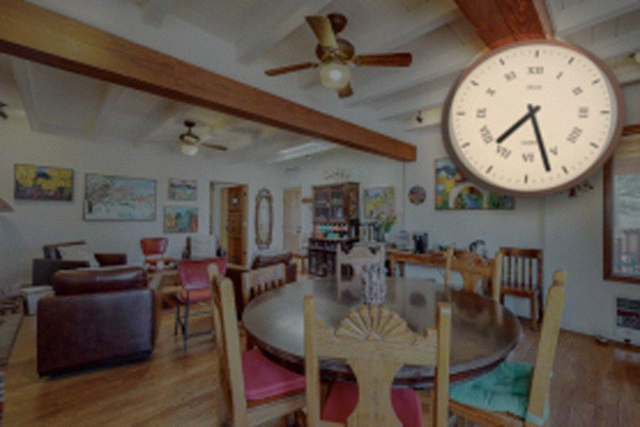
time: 7:27
